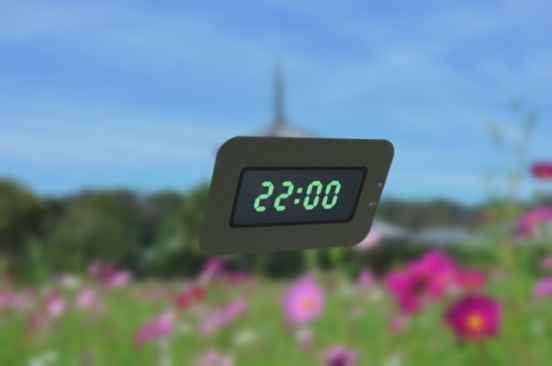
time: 22:00
